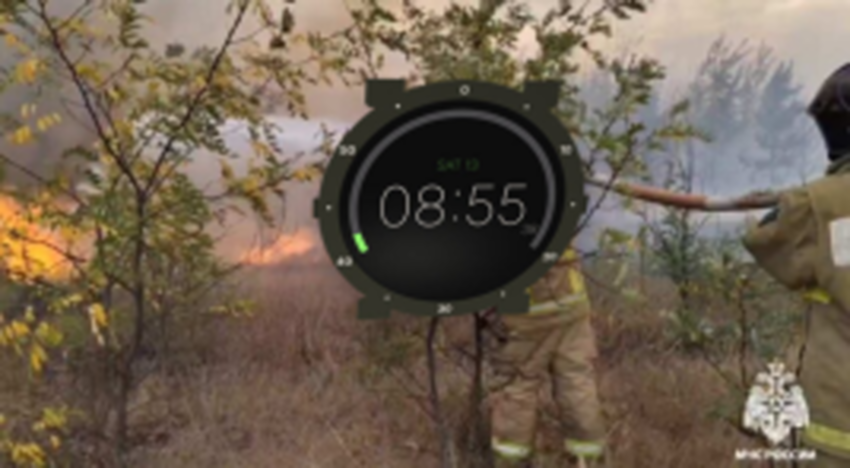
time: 8:55
